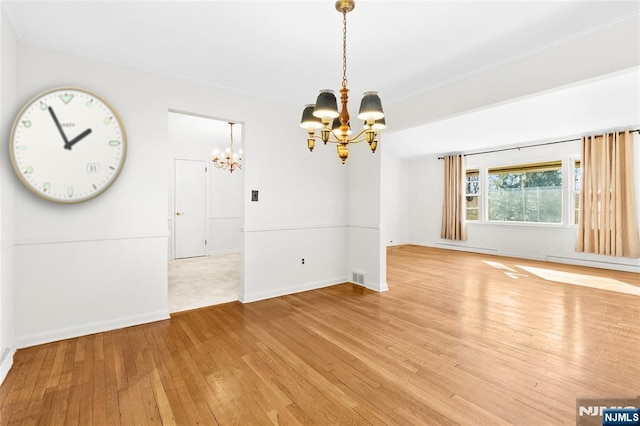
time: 1:56
